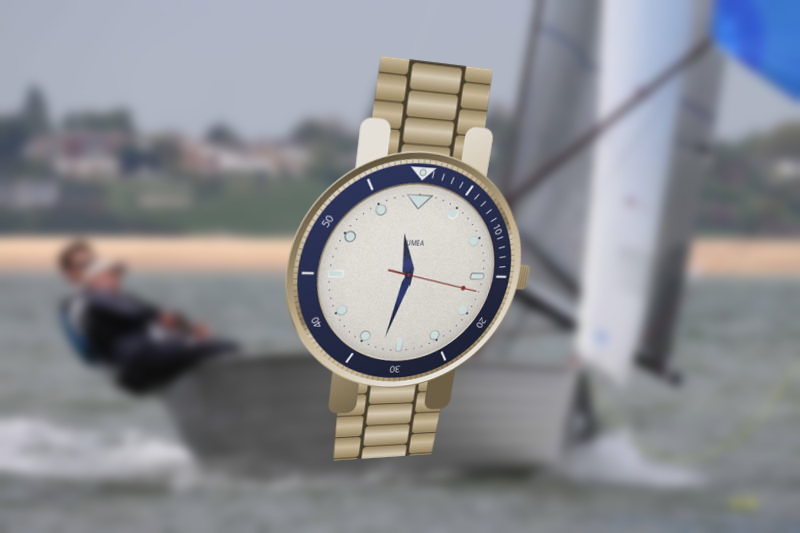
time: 11:32:17
